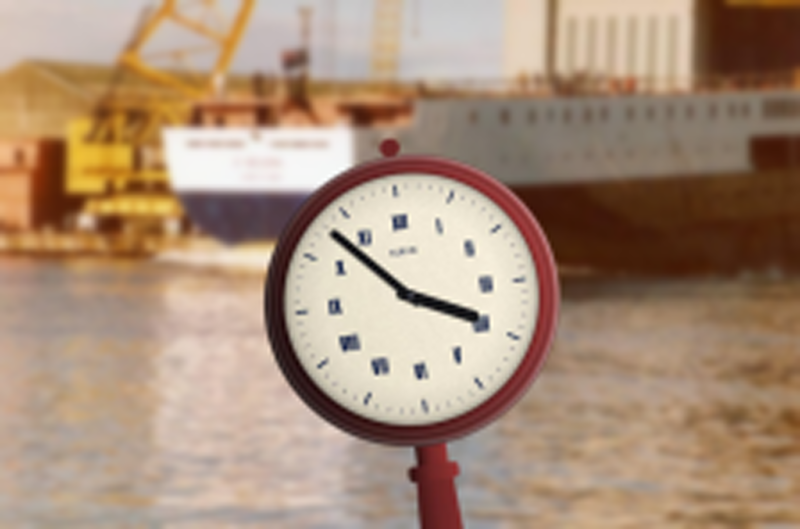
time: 3:53
